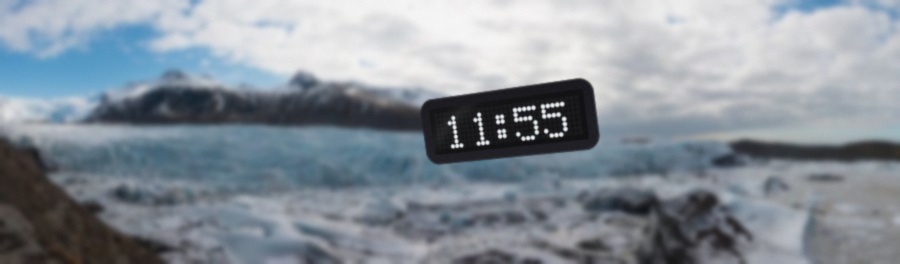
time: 11:55
